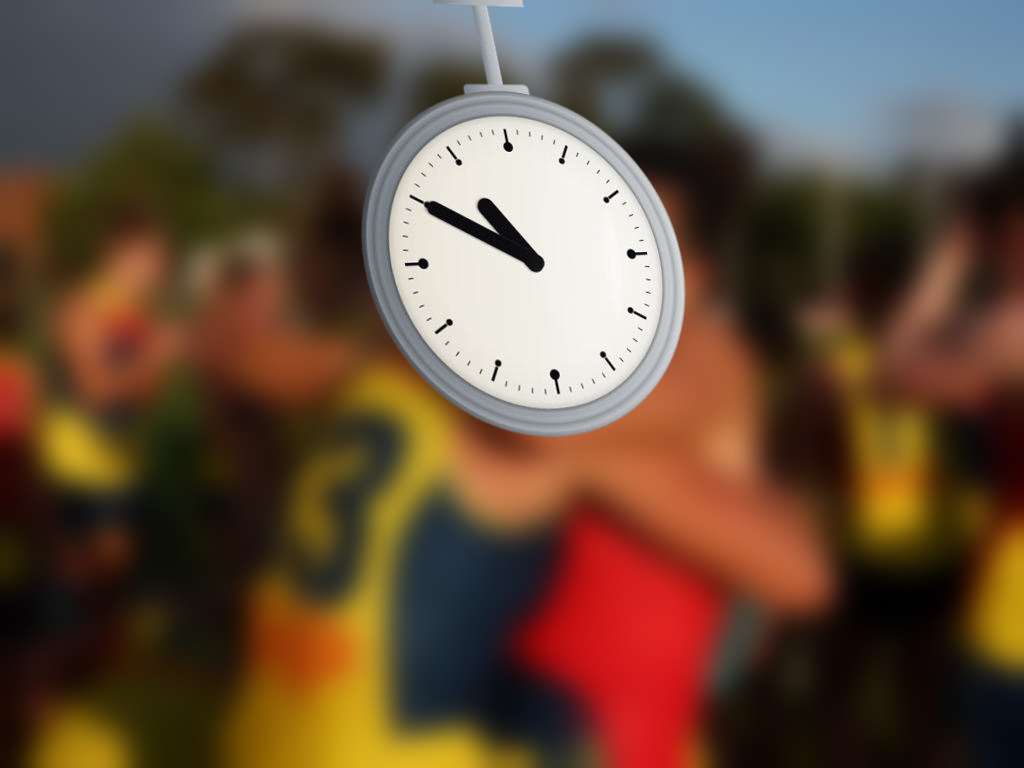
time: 10:50
